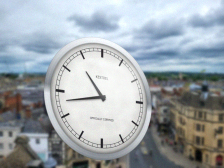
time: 10:43
